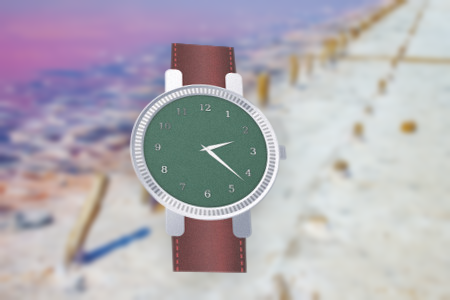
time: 2:22
